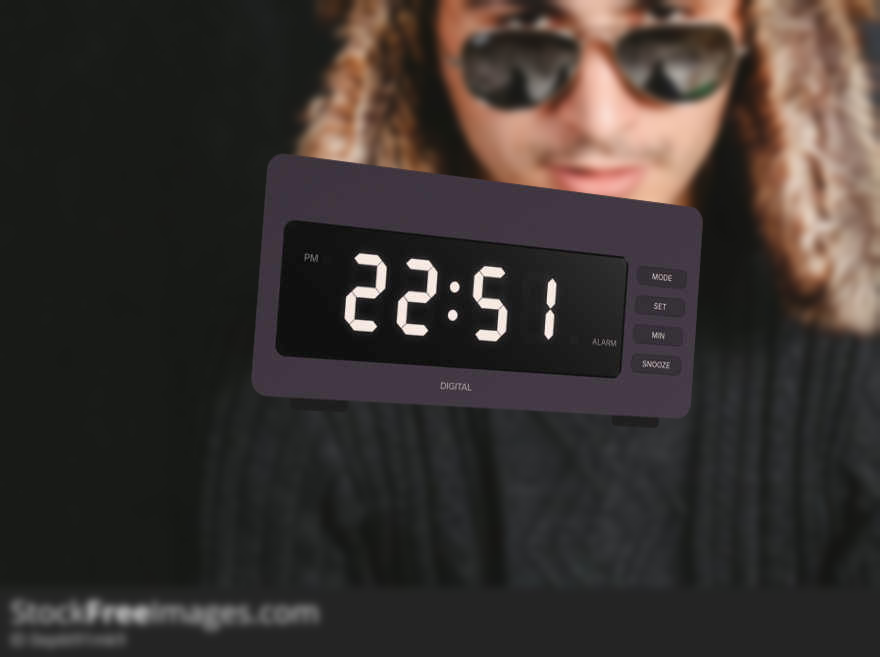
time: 22:51
